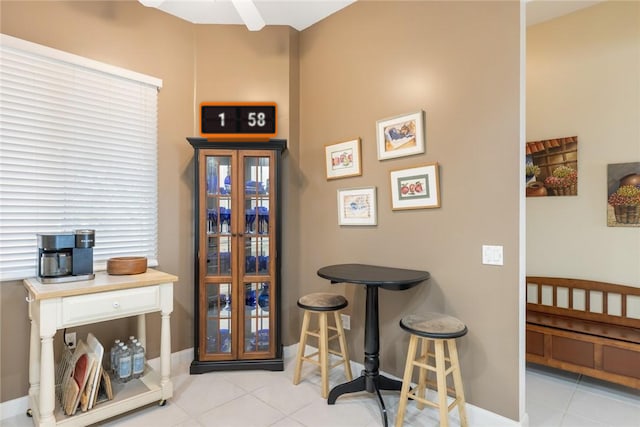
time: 1:58
